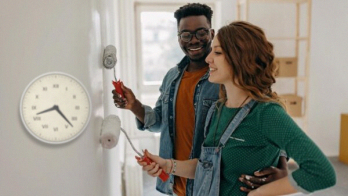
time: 8:23
